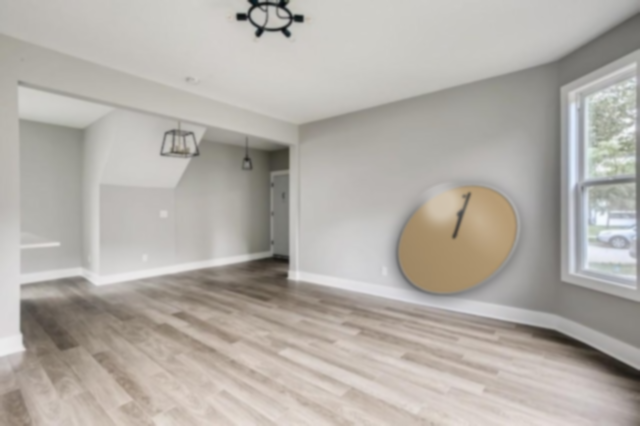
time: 12:01
